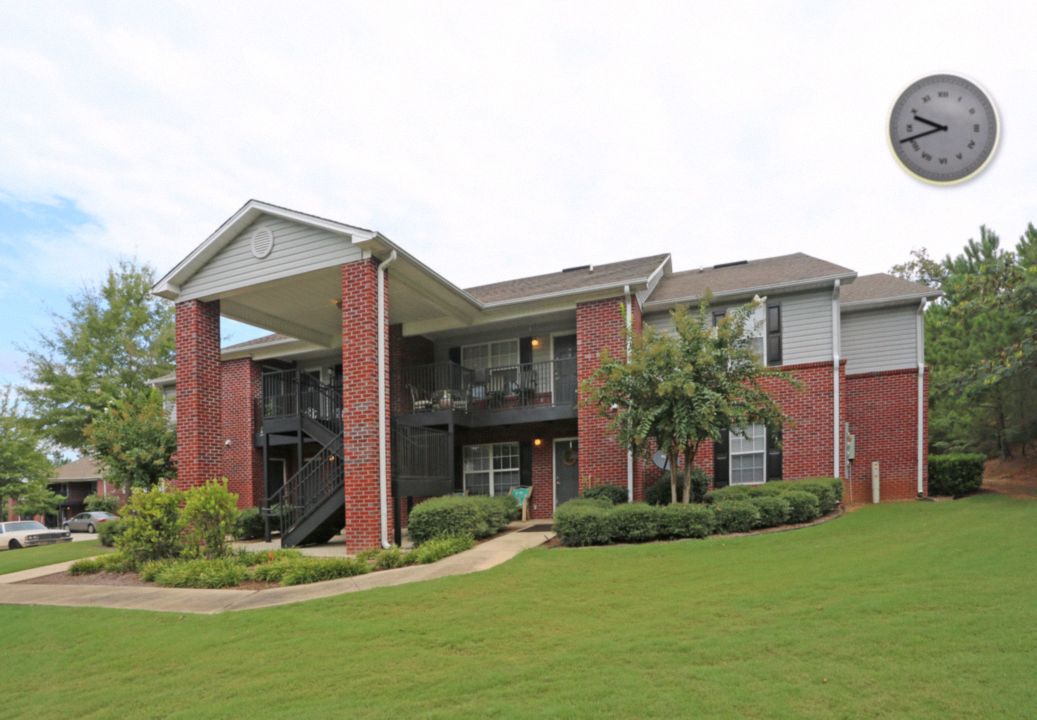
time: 9:42
